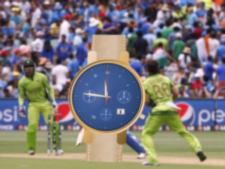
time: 11:46
